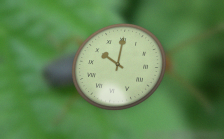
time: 10:00
